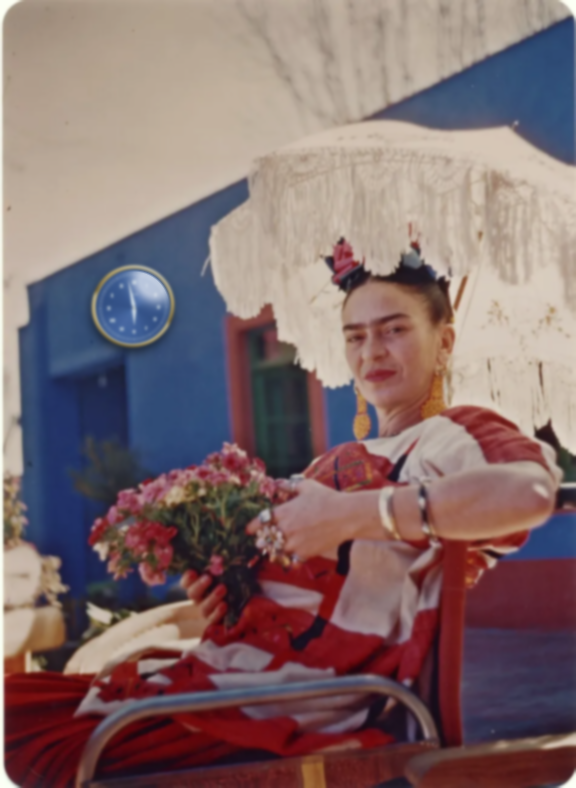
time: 5:58
